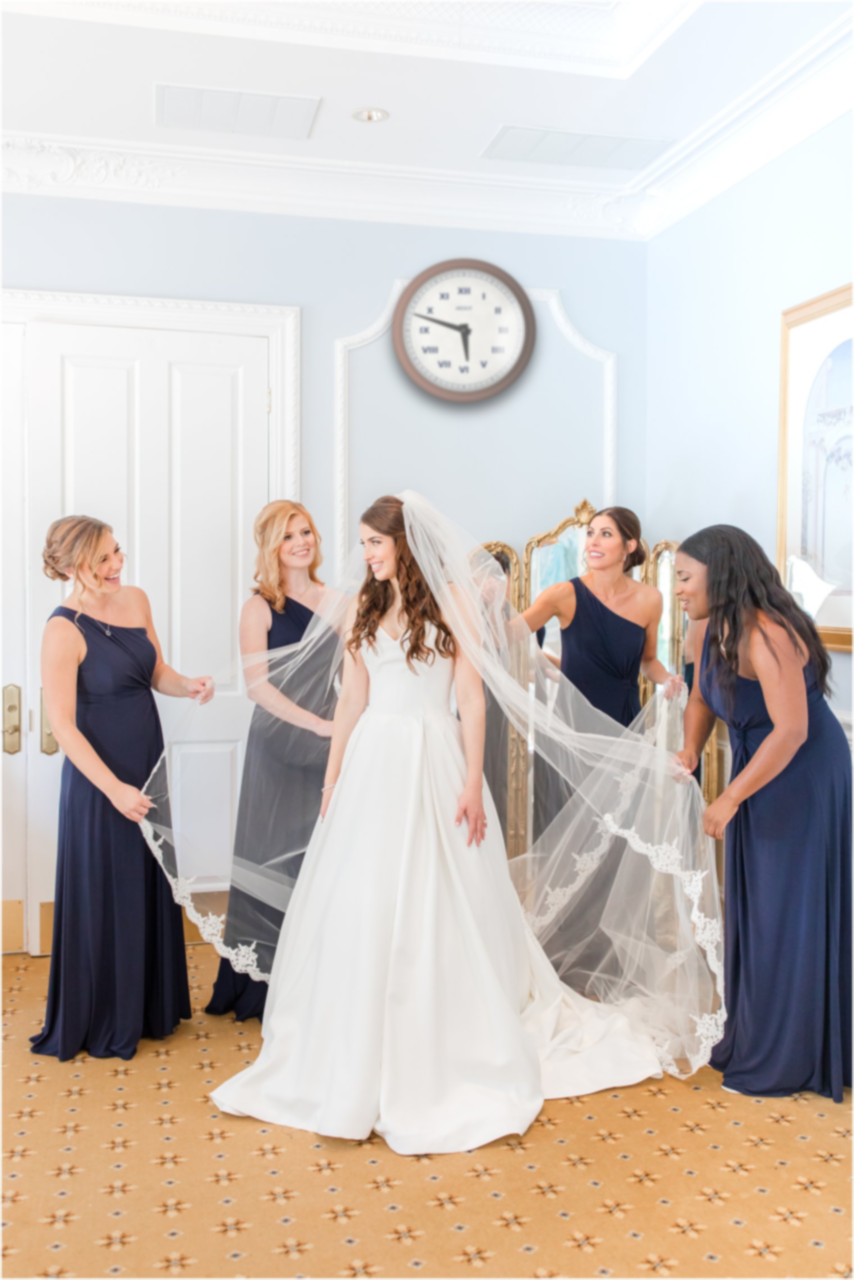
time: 5:48
